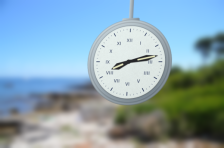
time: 8:13
